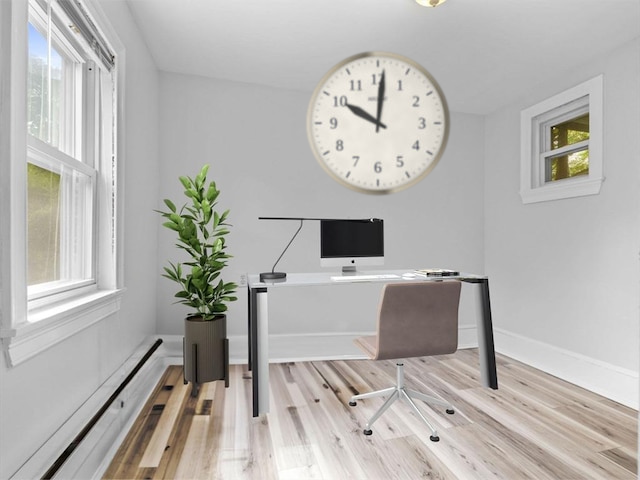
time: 10:01
